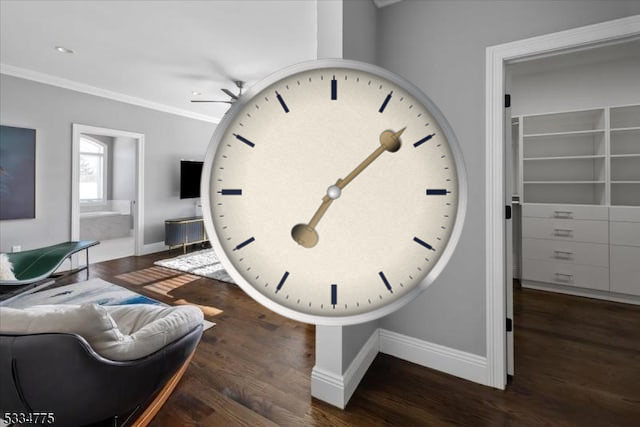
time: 7:08
